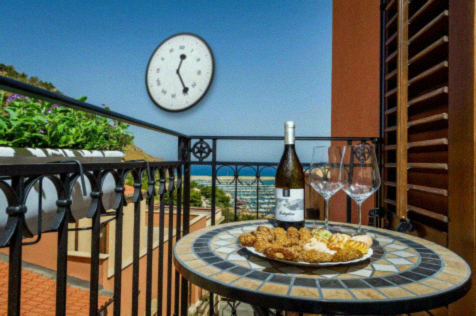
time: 12:24
